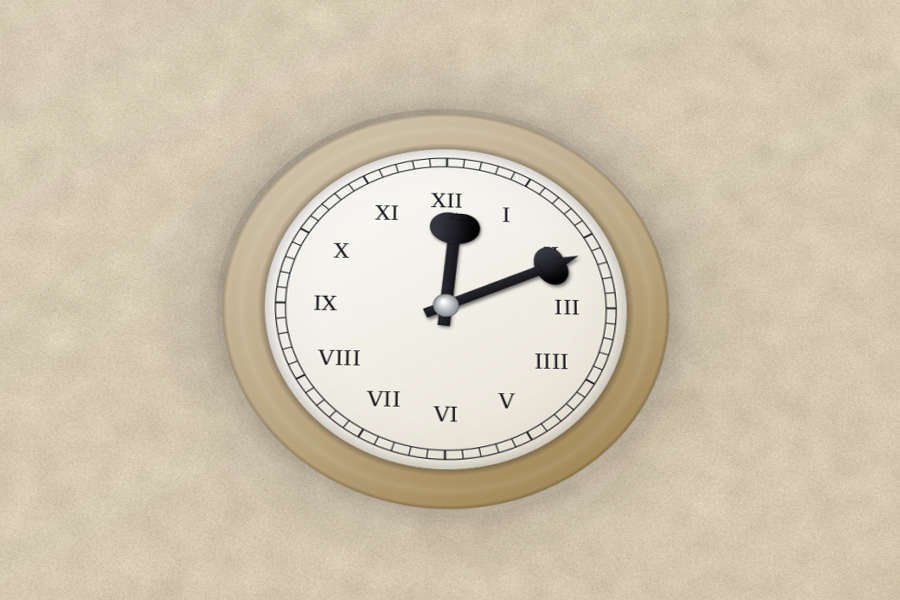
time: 12:11
